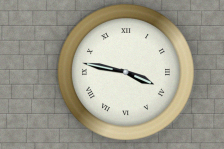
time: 3:47
